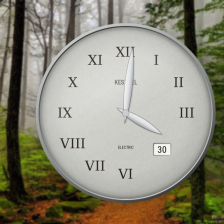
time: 4:01
